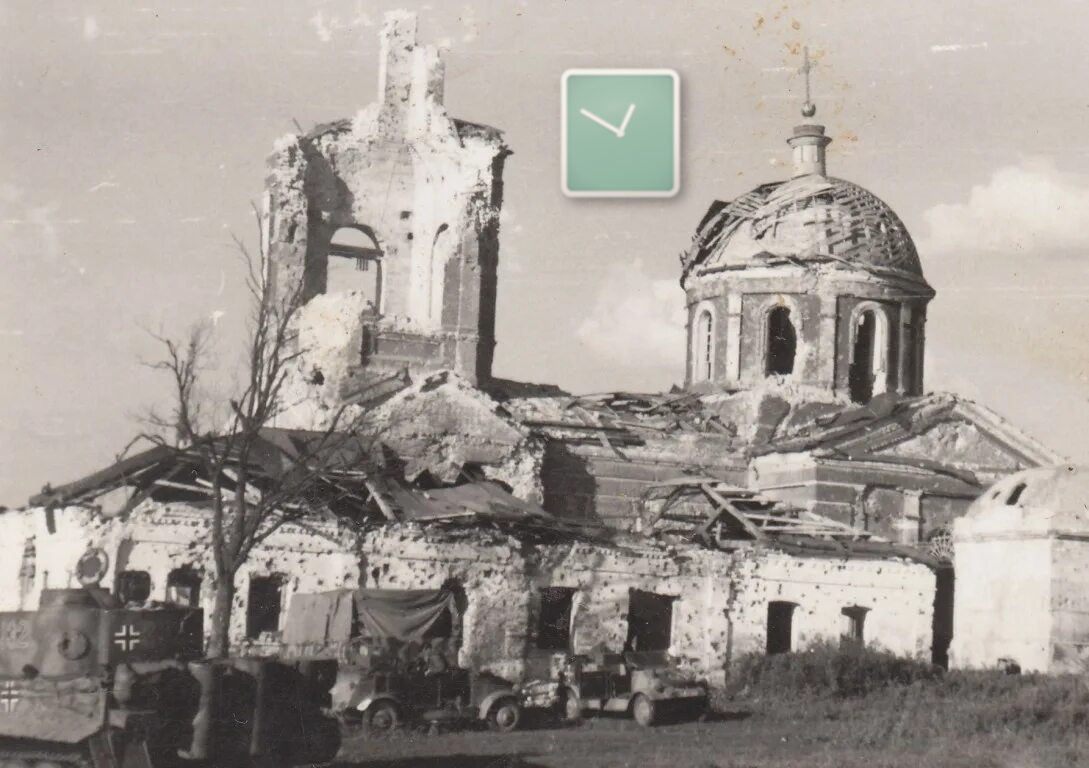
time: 12:50
